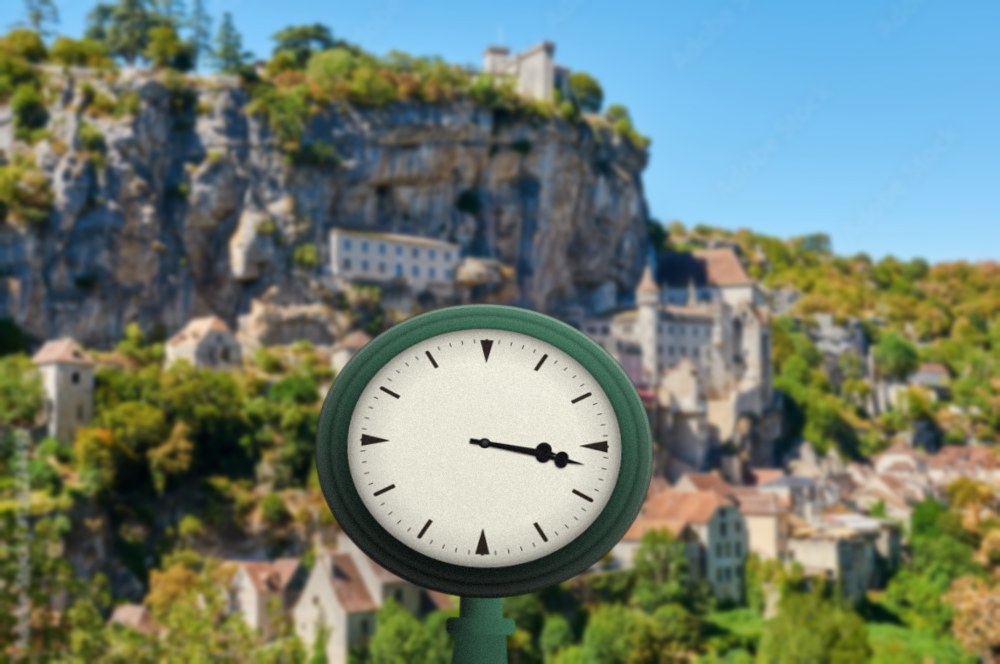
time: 3:17
